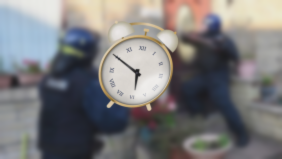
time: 5:50
